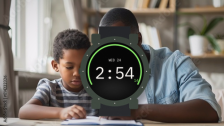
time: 2:54
